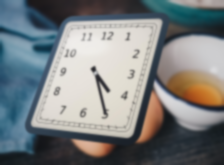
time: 4:25
